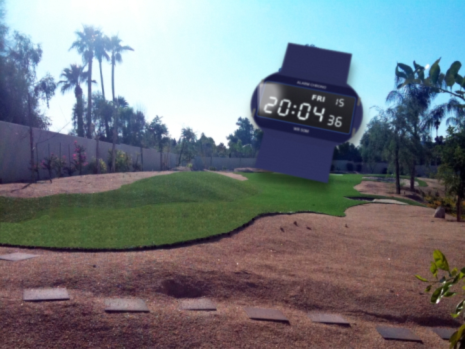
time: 20:04:36
